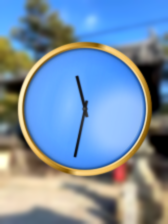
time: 11:32
